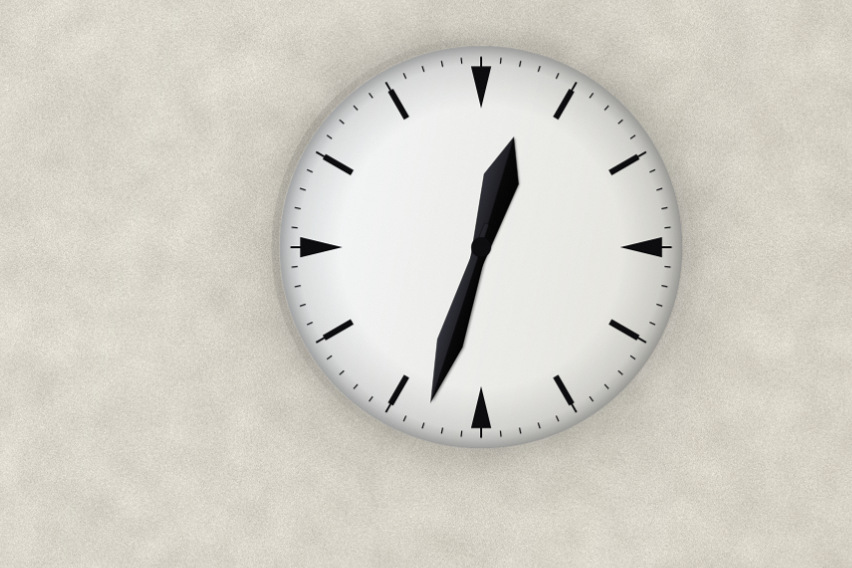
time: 12:33
